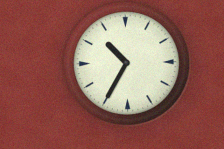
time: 10:35
